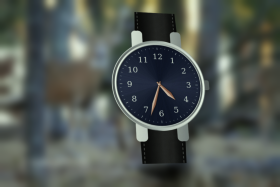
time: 4:33
